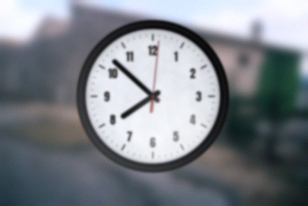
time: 7:52:01
